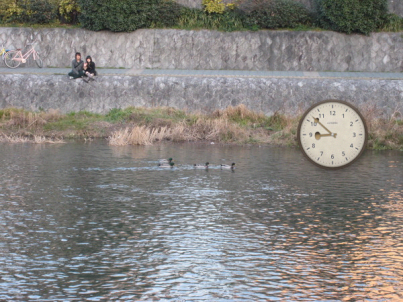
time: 8:52
